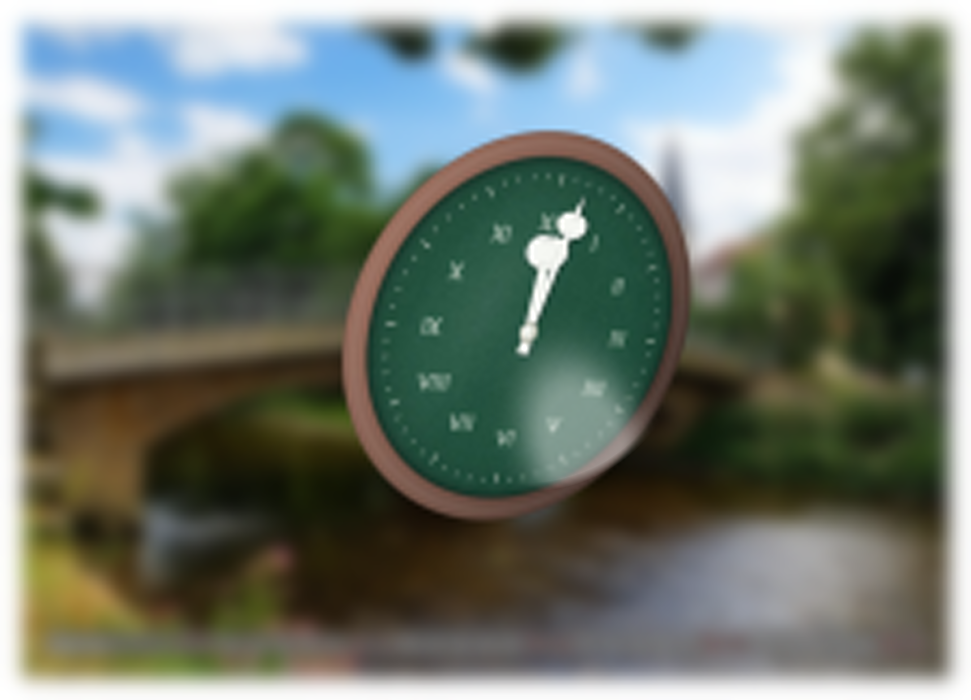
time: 12:02
